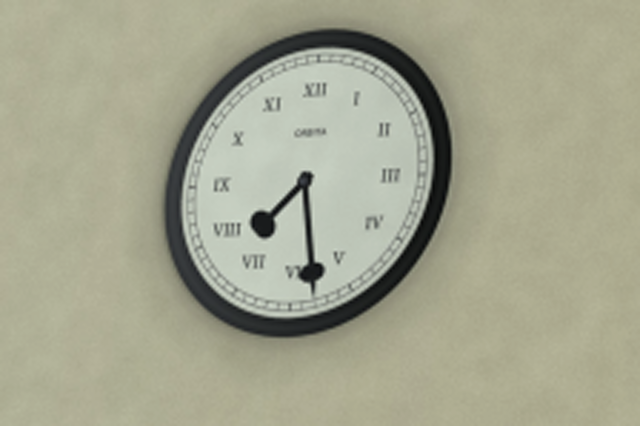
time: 7:28
